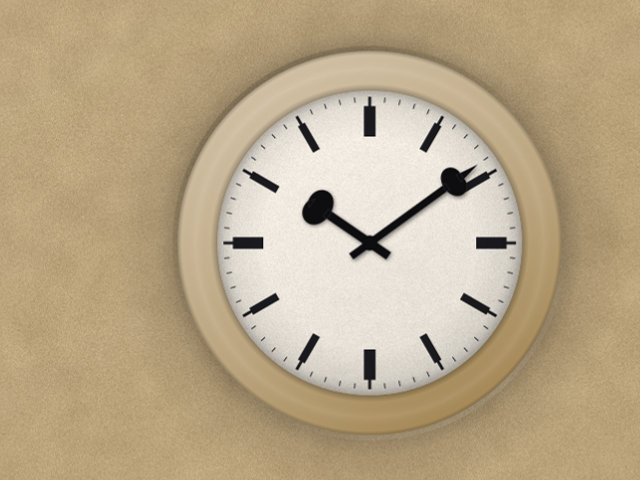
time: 10:09
